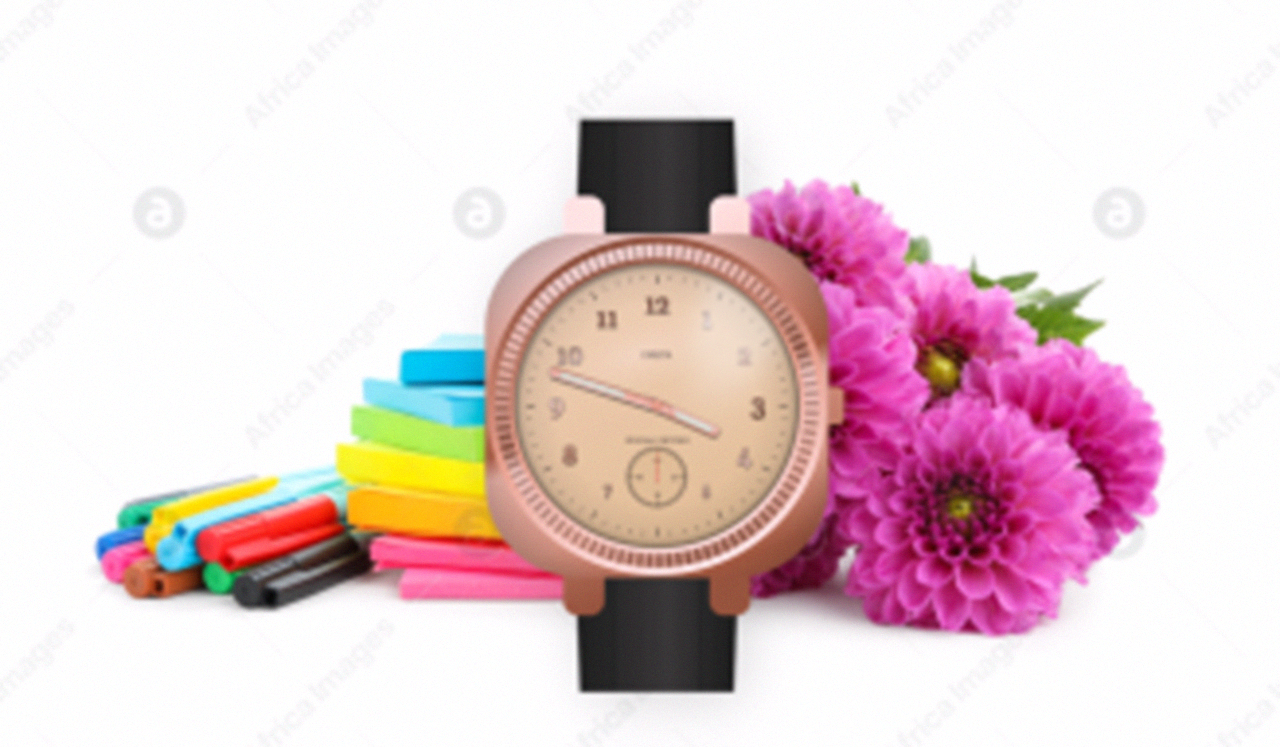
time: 3:48
